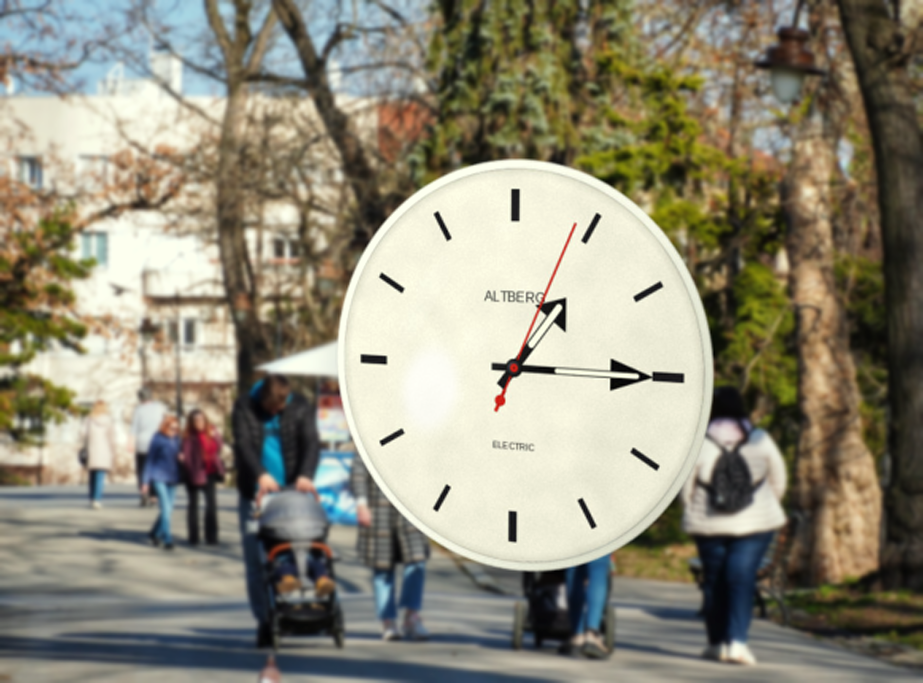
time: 1:15:04
